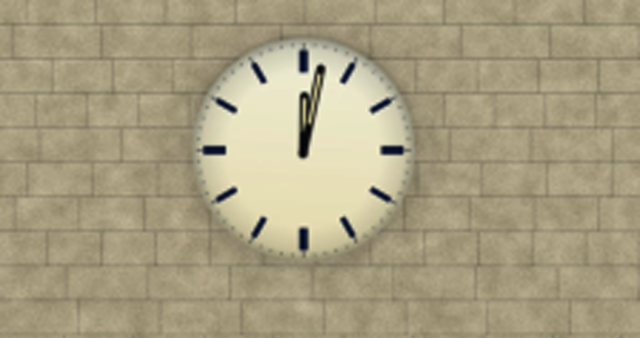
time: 12:02
